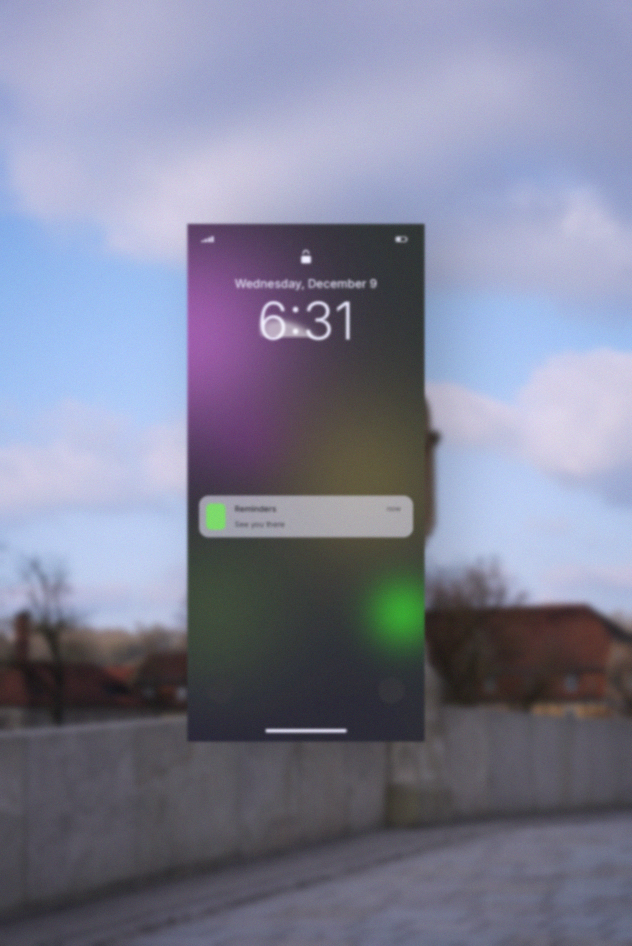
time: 6:31
